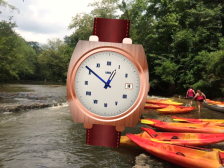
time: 12:51
